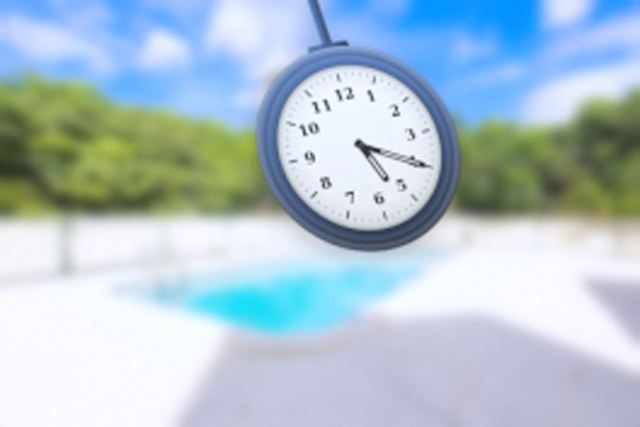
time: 5:20
